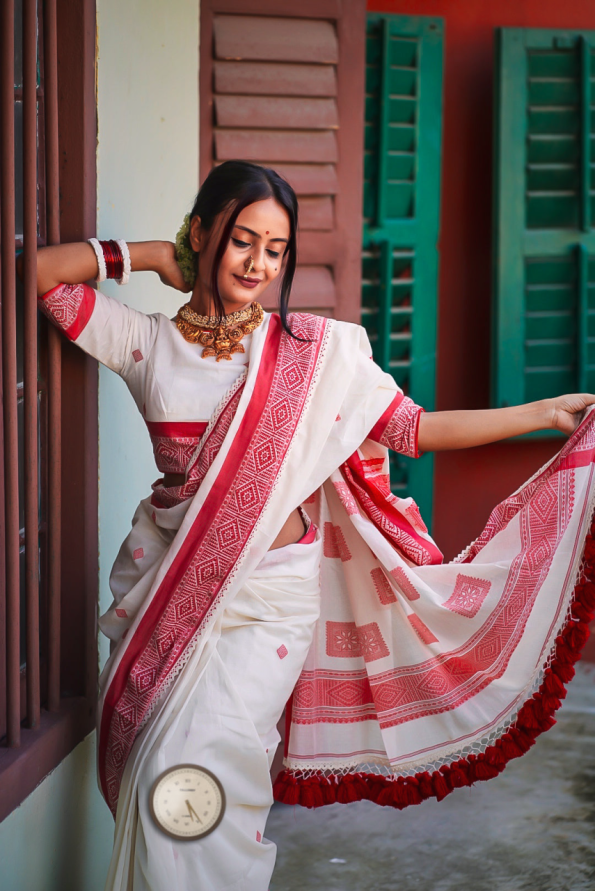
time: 5:24
